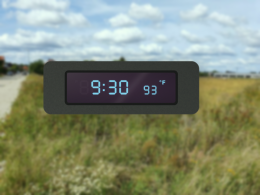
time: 9:30
